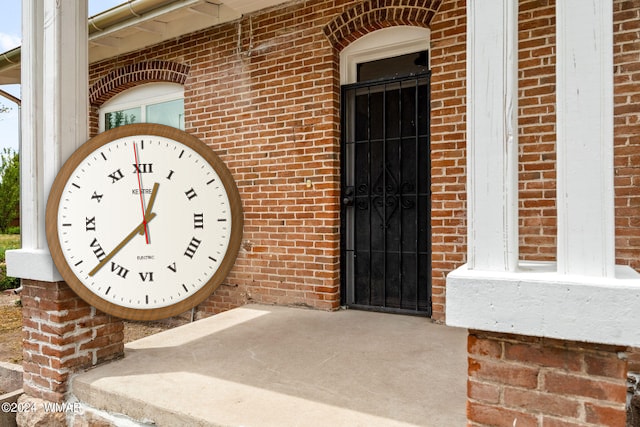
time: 12:37:59
